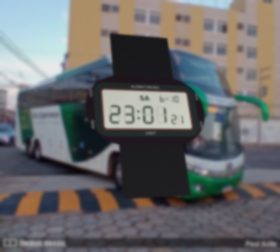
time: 23:01
